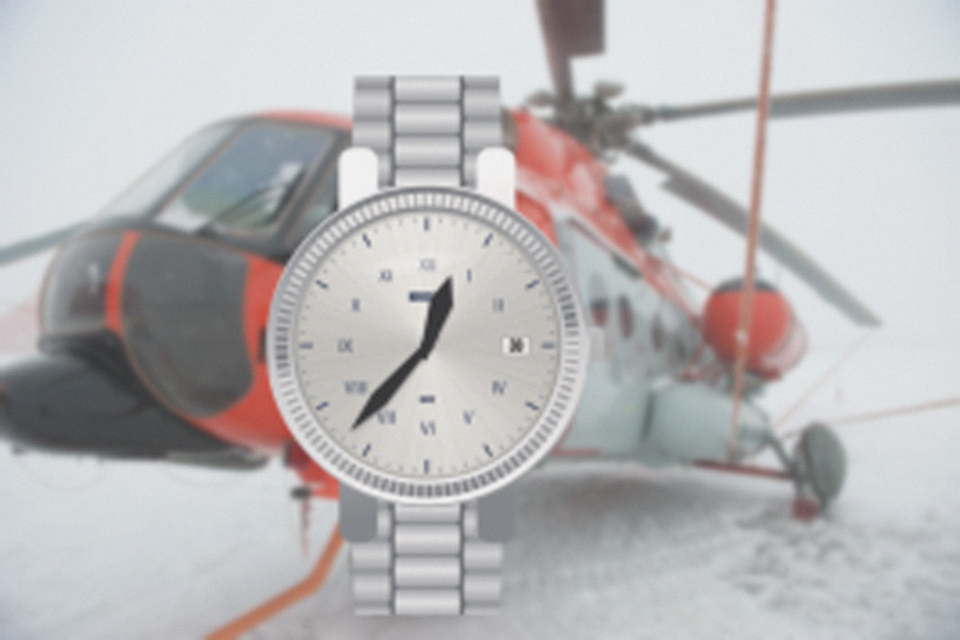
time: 12:37
